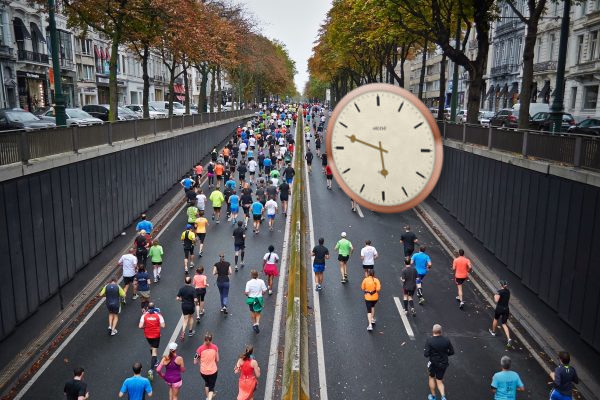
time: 5:48
